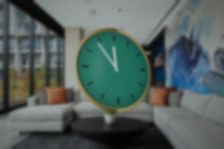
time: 11:54
